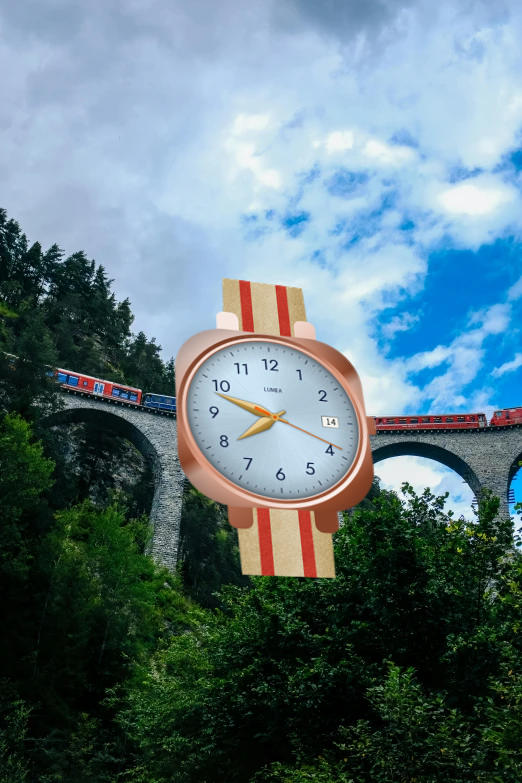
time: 7:48:19
